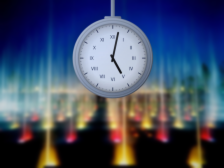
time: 5:02
